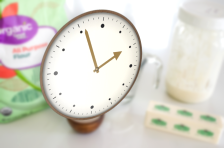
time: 1:56
